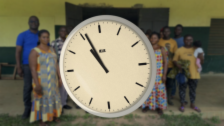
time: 10:56
